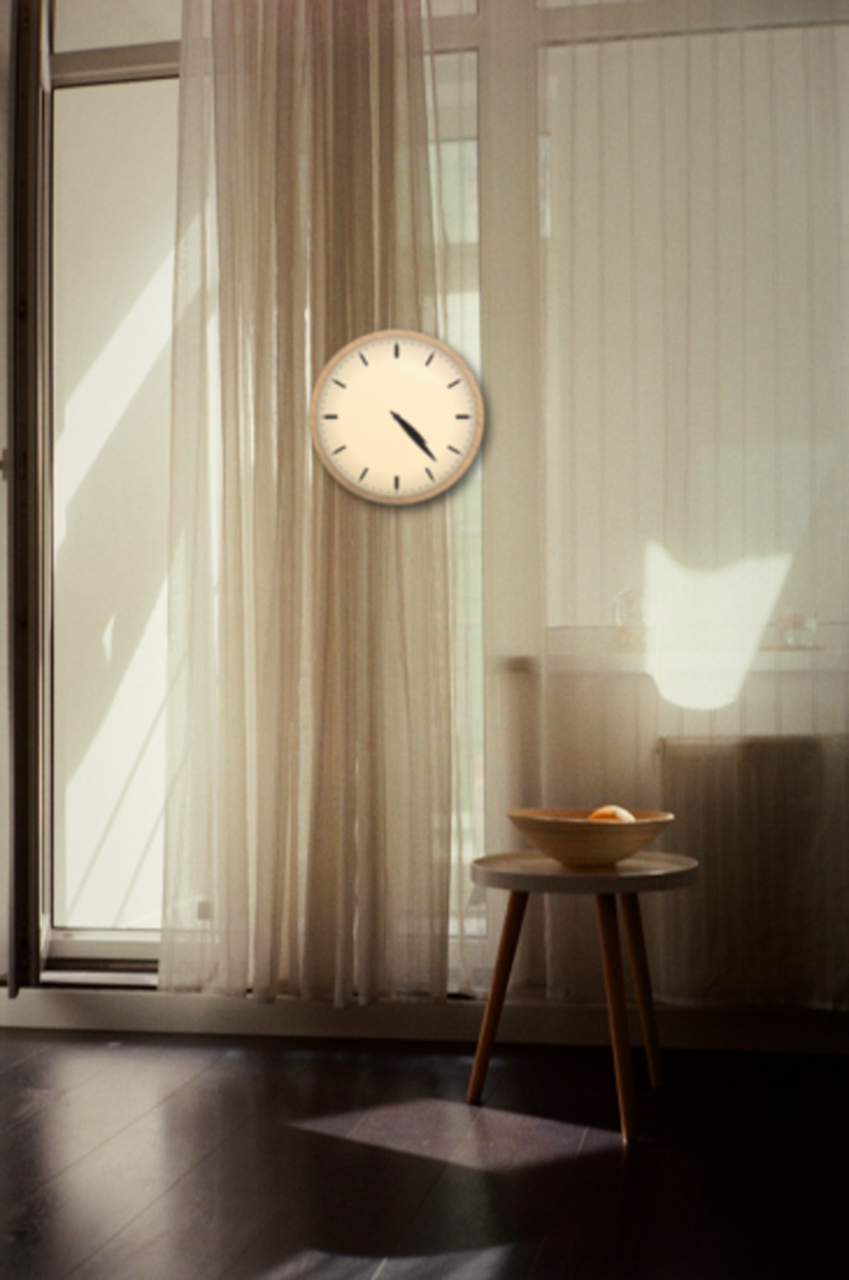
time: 4:23
